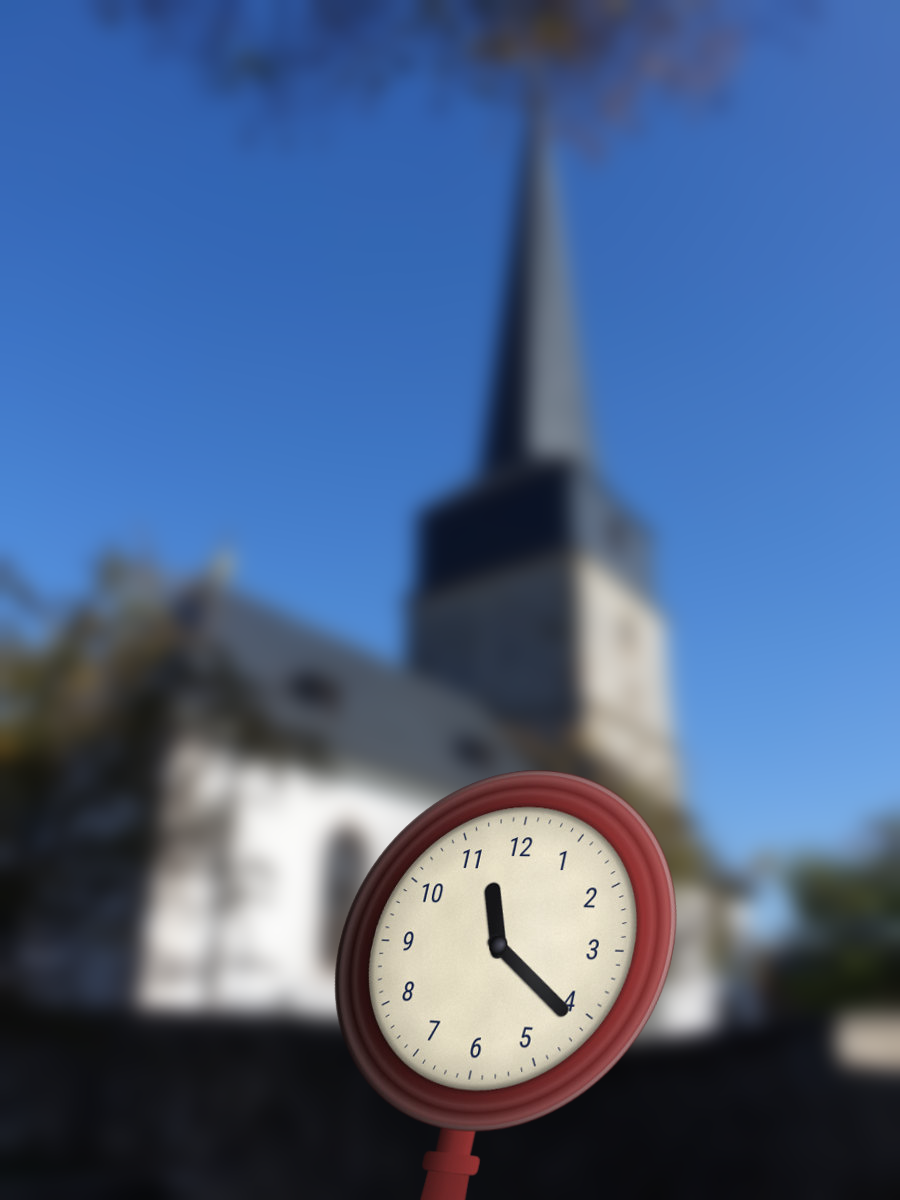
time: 11:21
